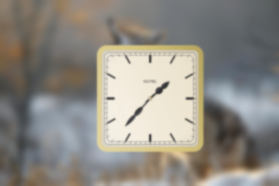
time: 1:37
